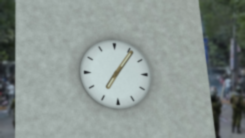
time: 7:06
